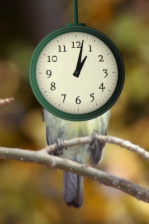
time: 1:02
